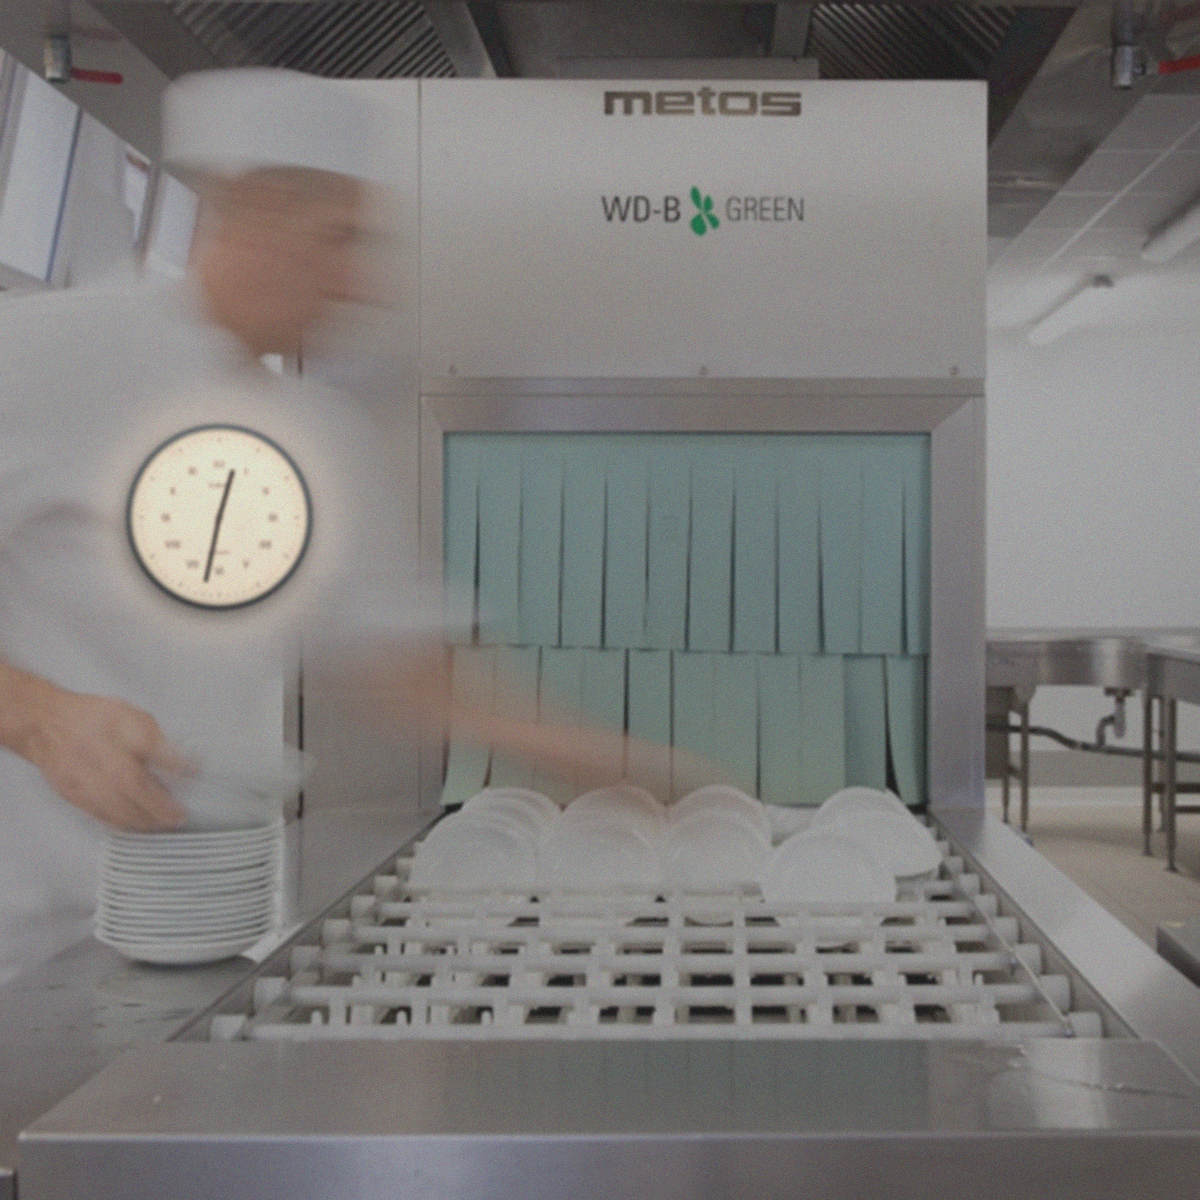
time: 12:32
